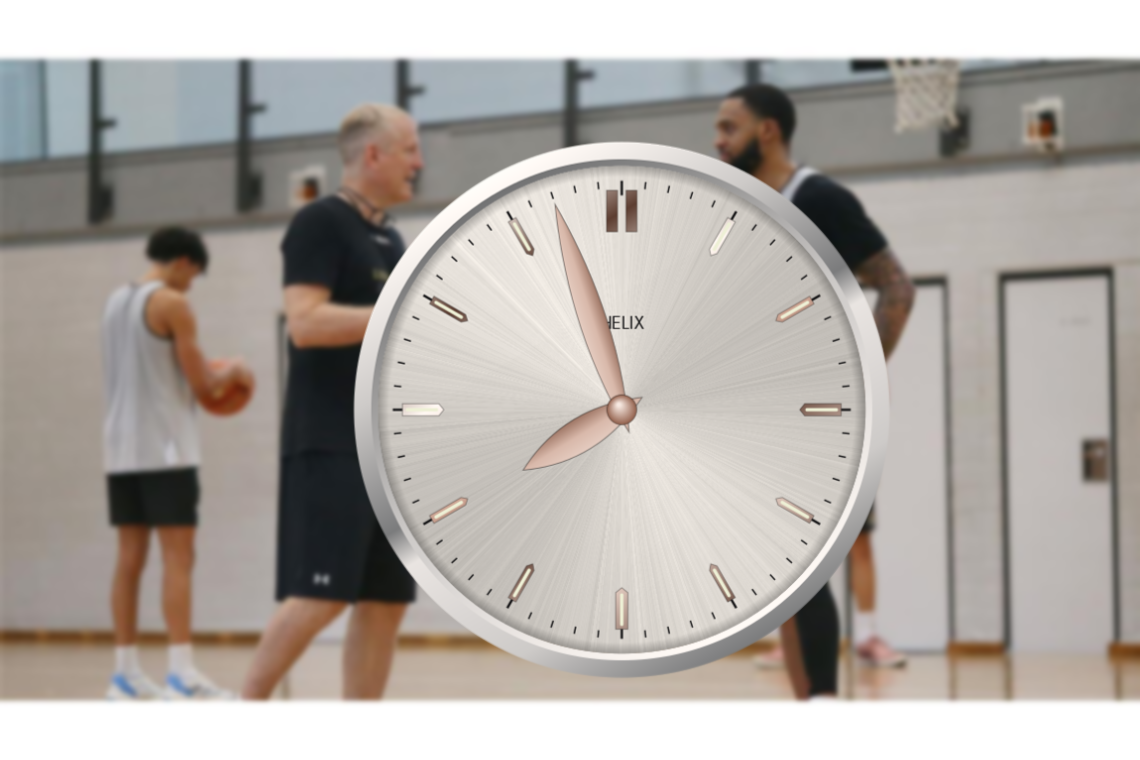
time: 7:57
